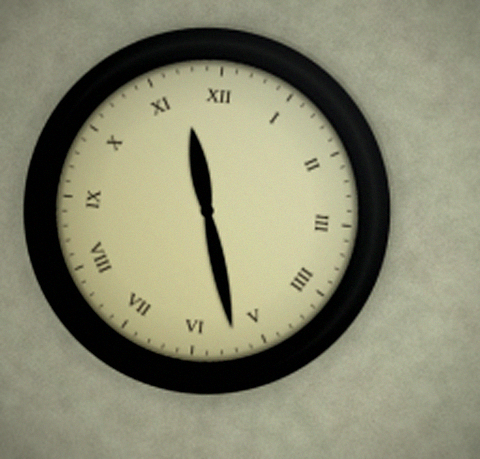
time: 11:27
